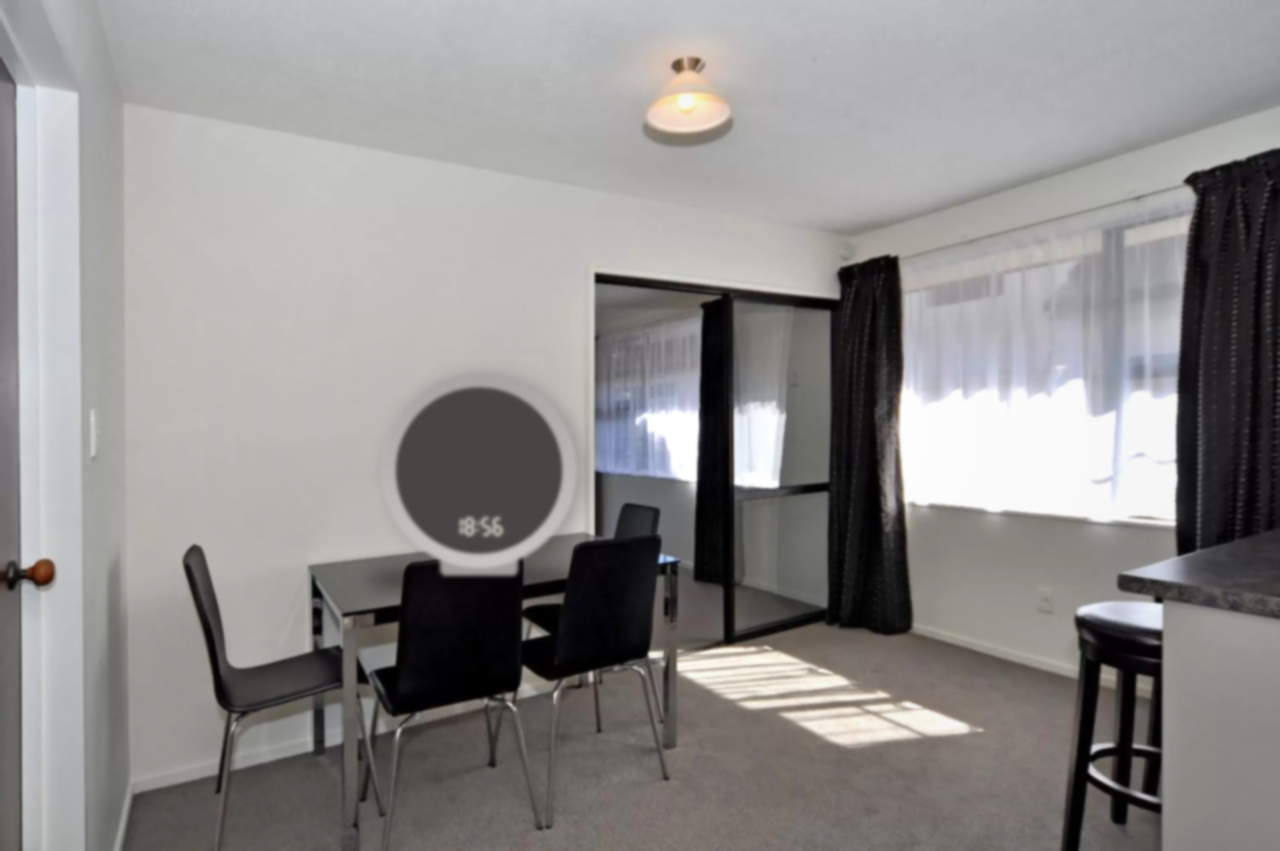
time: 18:56
